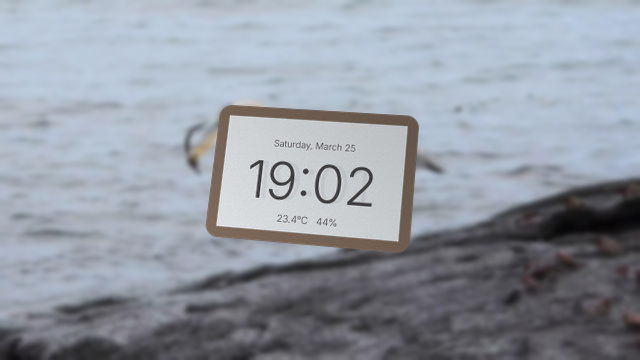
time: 19:02
